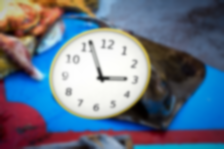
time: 2:56
